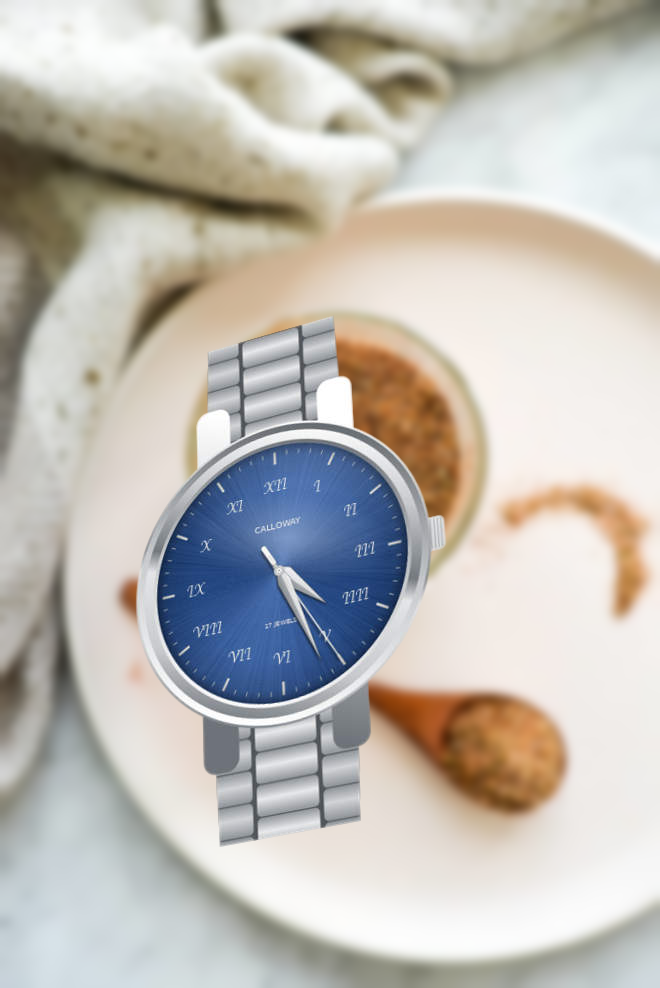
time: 4:26:25
